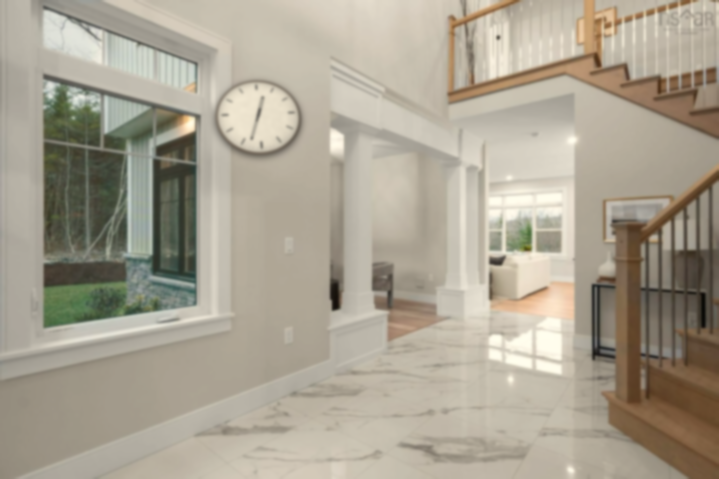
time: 12:33
